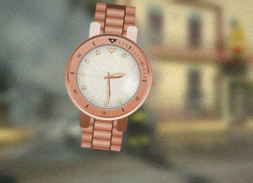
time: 2:29
